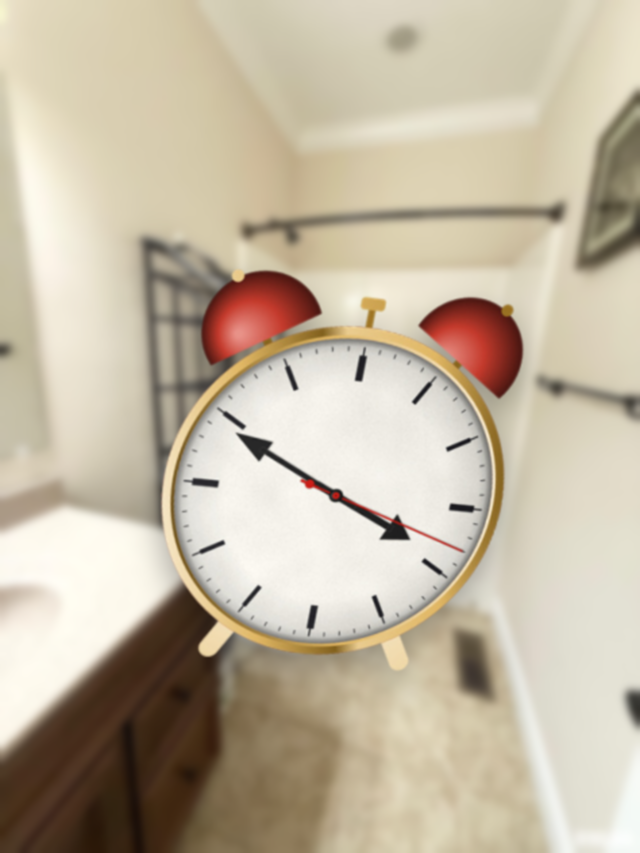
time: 3:49:18
